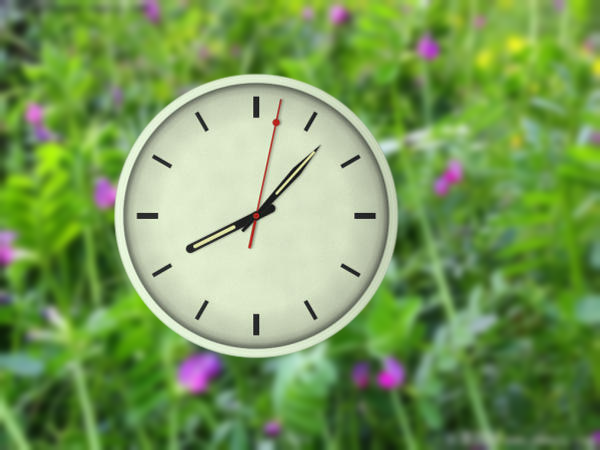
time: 8:07:02
